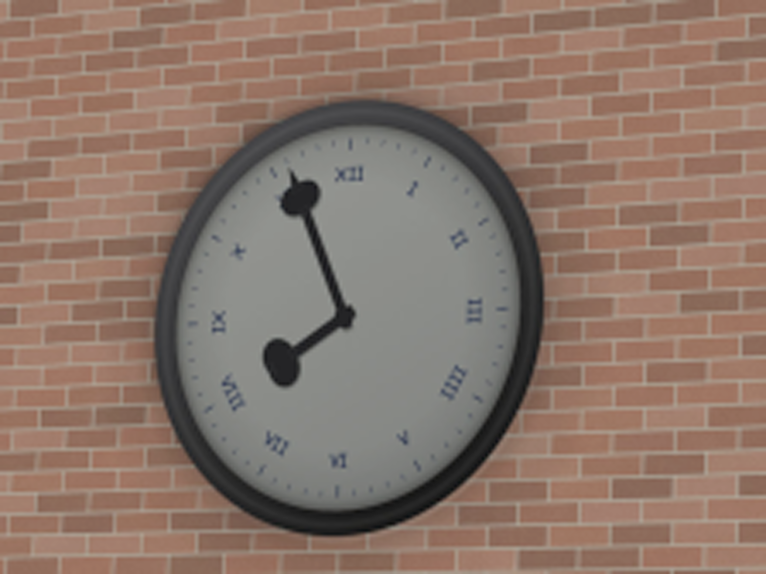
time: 7:56
